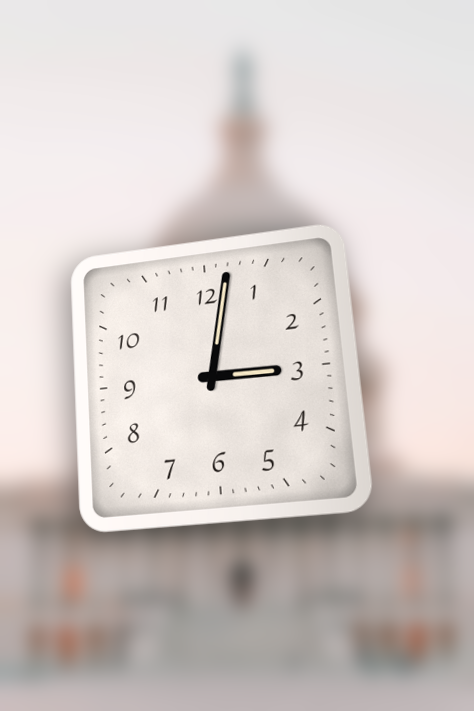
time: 3:02
